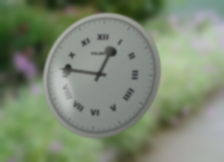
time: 12:46
